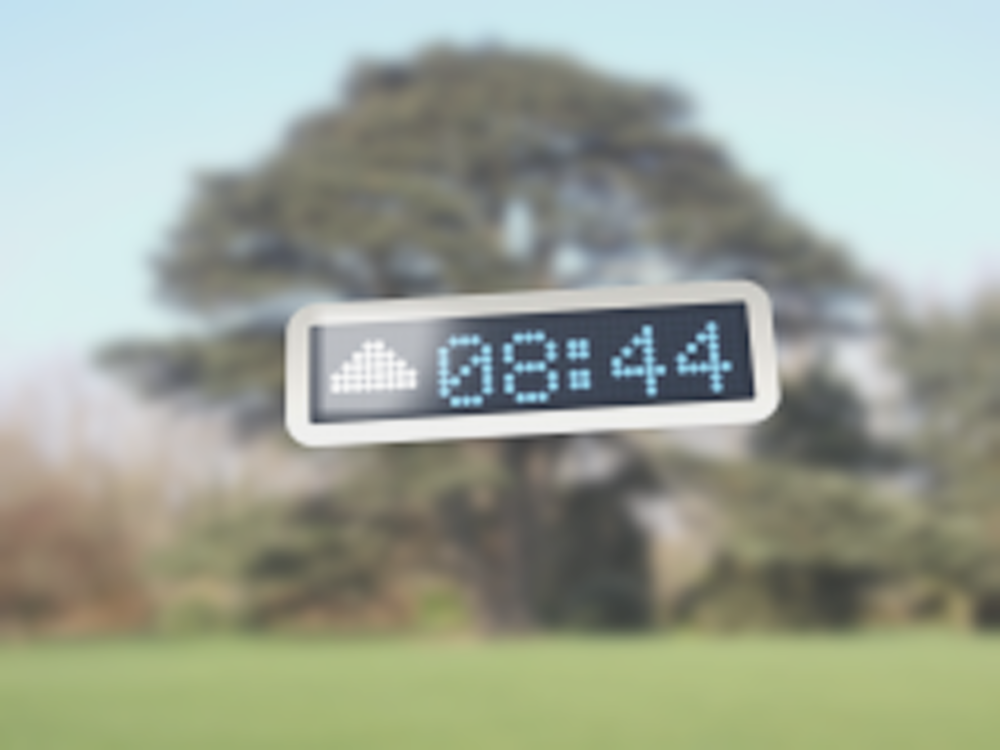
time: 8:44
